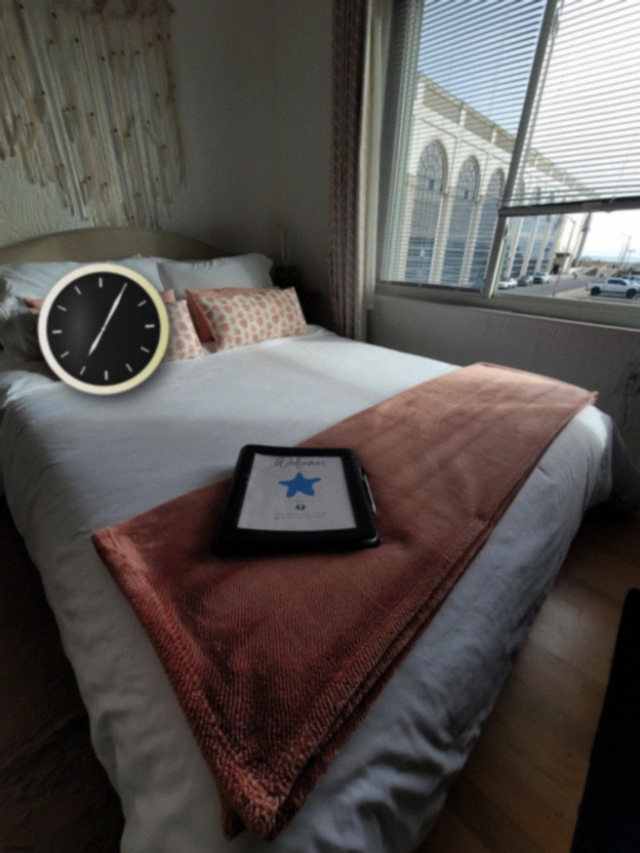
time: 7:05
